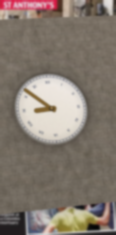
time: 8:52
